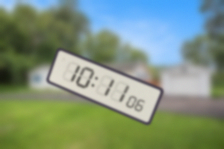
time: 10:11:06
